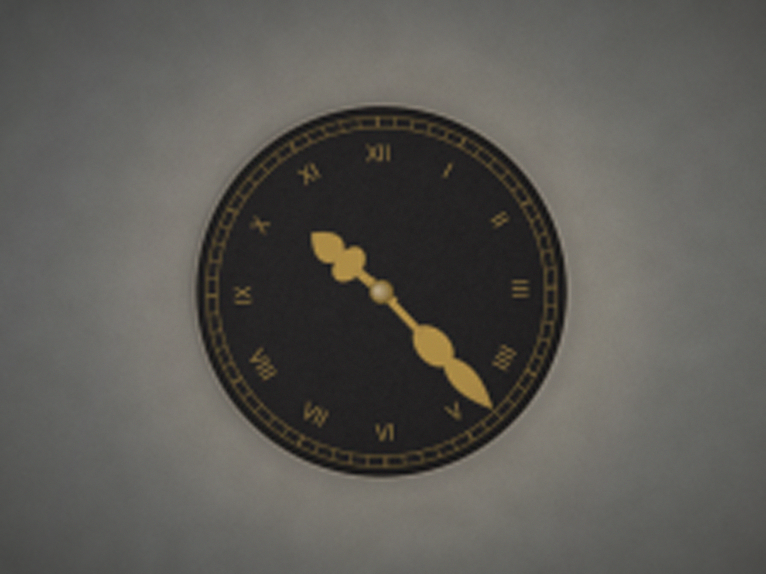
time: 10:23
